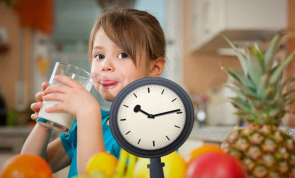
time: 10:14
